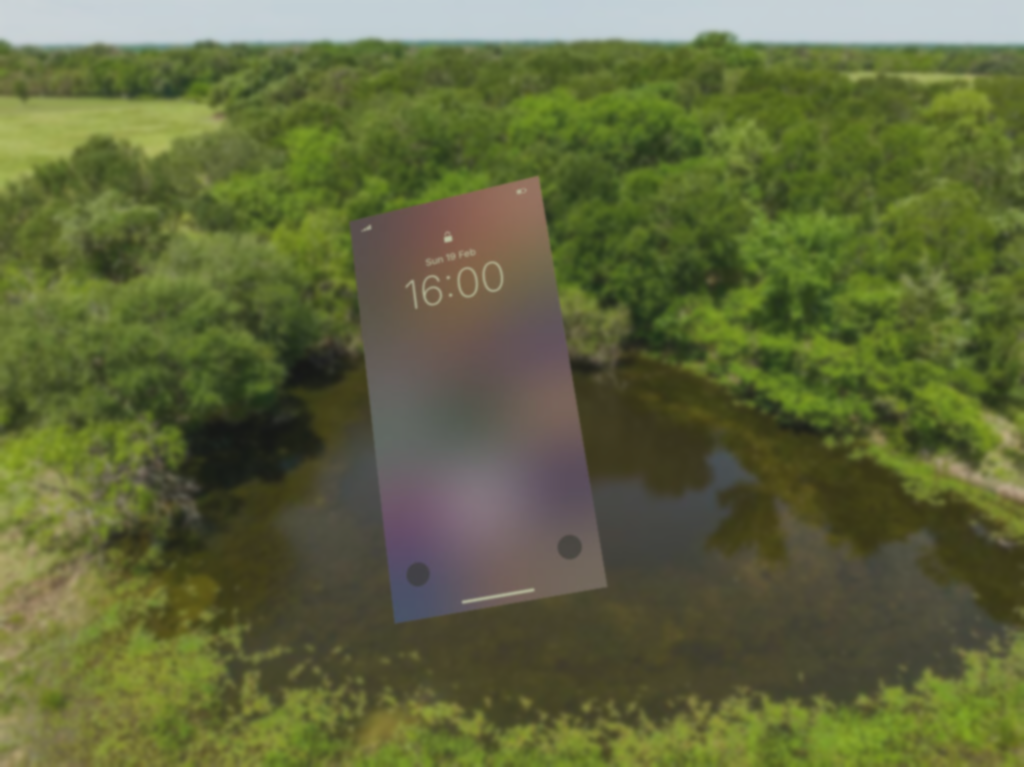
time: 16:00
